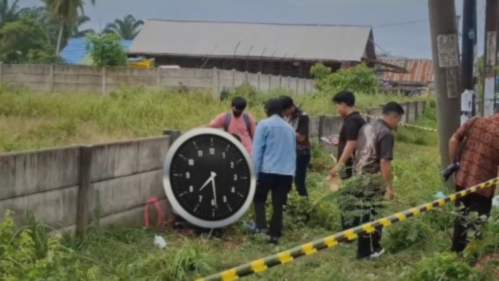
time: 7:29
